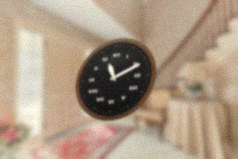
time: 11:11
